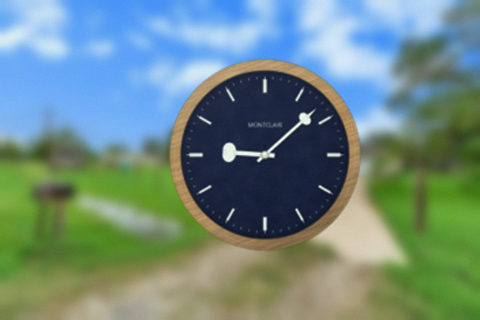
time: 9:08
